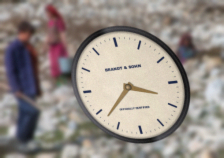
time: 3:38
